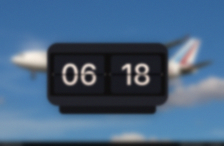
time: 6:18
